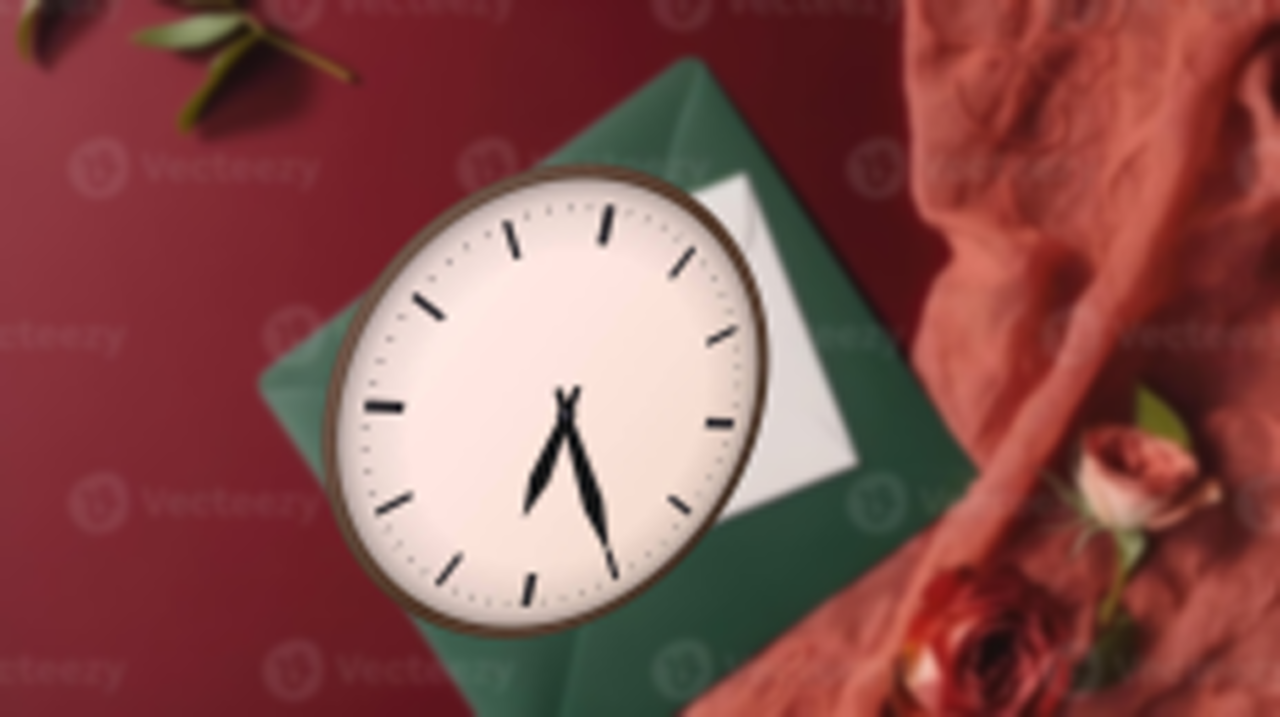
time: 6:25
